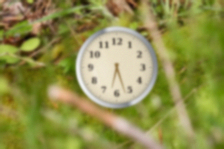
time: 6:27
